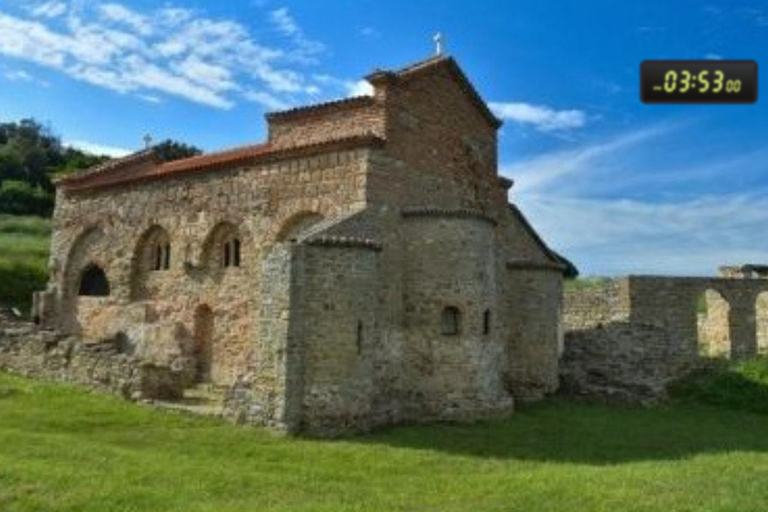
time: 3:53:00
